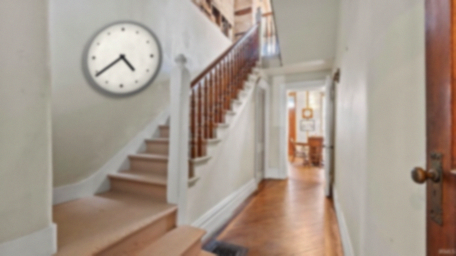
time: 4:39
